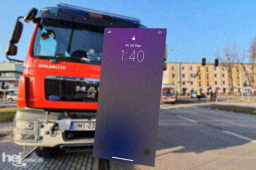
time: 1:40
